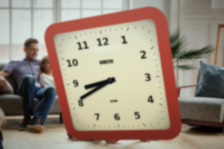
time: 8:41
